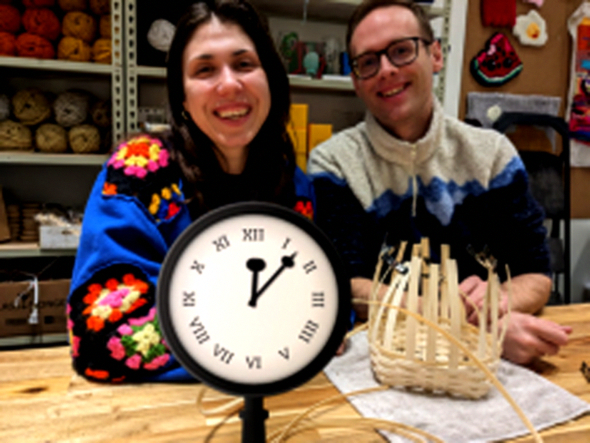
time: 12:07
